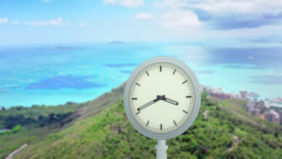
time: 3:41
